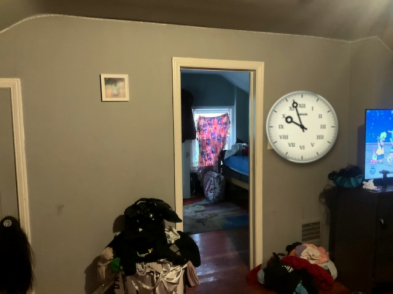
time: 9:57
